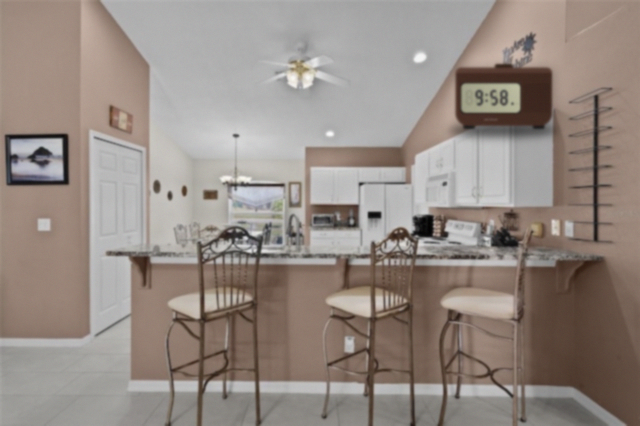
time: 9:58
